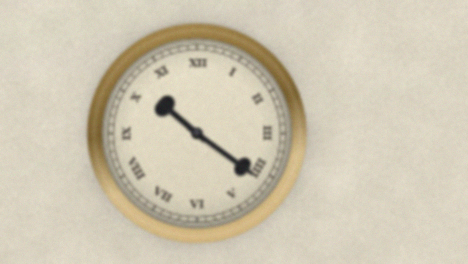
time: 10:21
